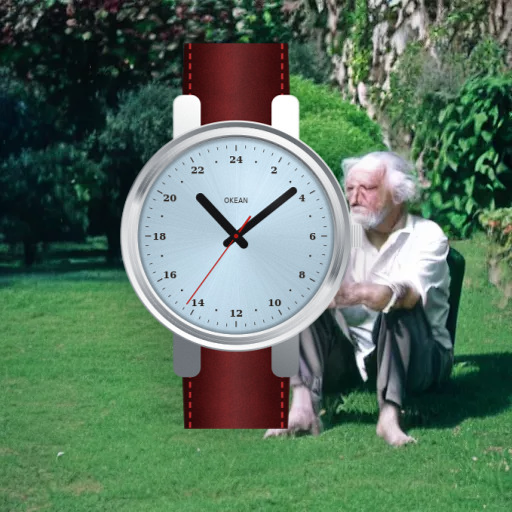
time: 21:08:36
